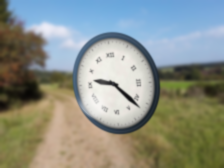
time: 9:22
